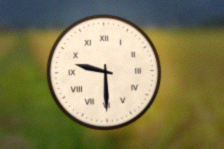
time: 9:30
